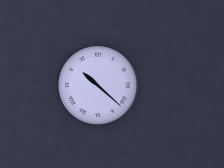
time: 10:22
